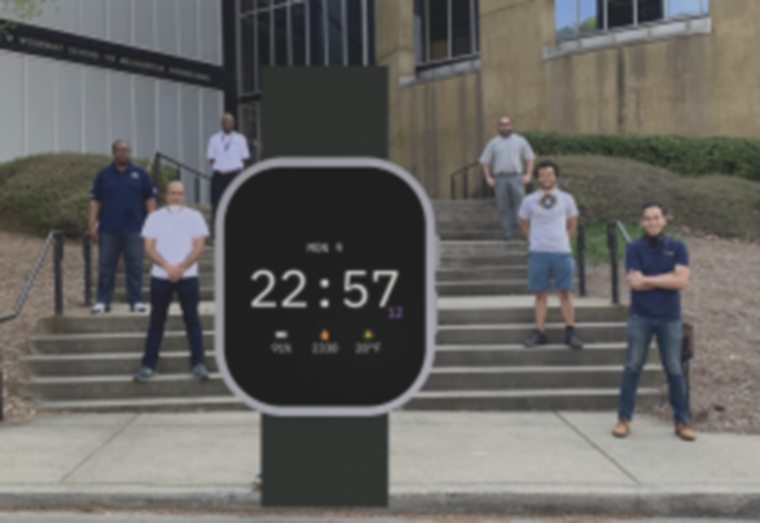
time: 22:57
